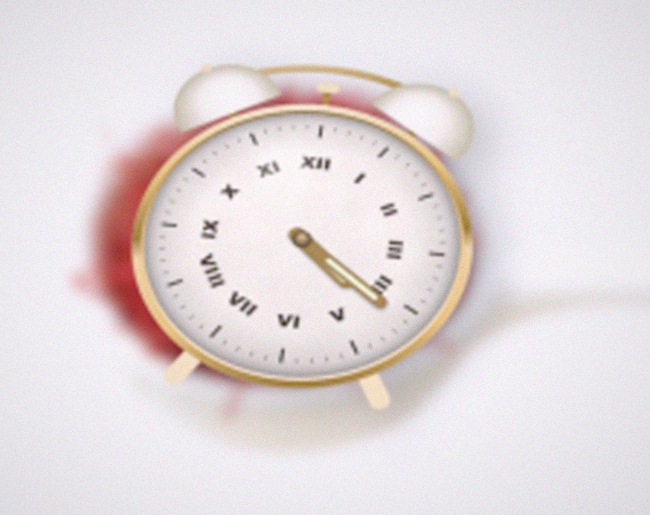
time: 4:21
